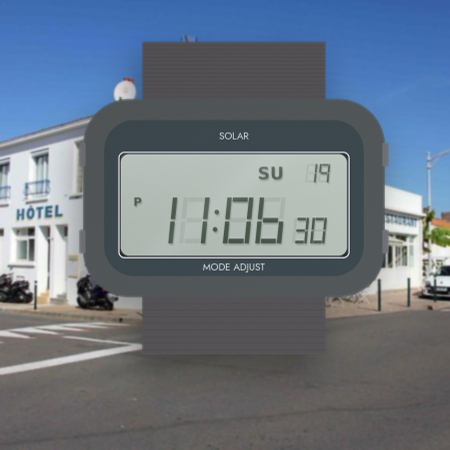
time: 11:06:30
